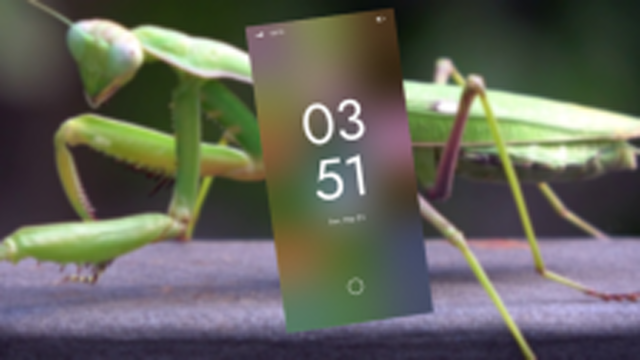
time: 3:51
